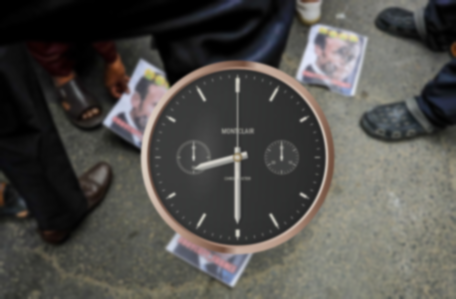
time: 8:30
